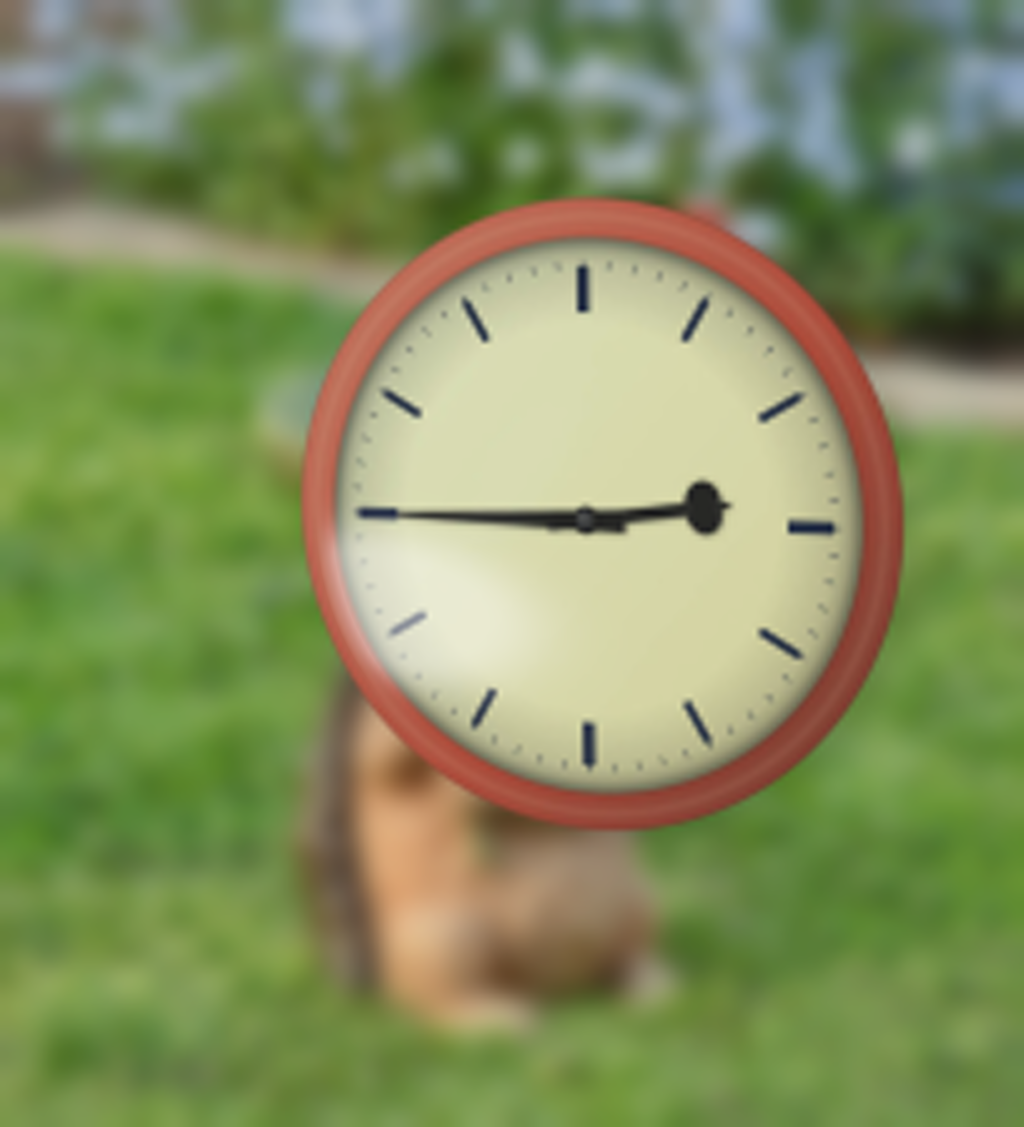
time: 2:45
